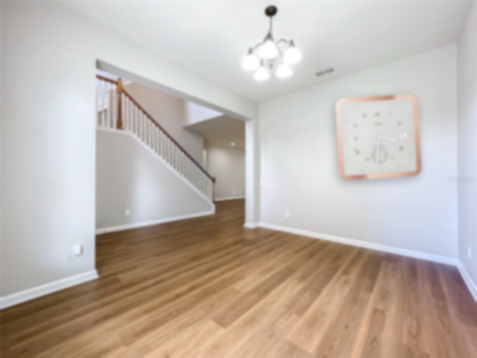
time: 3:31
